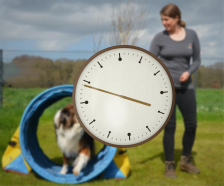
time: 3:49
